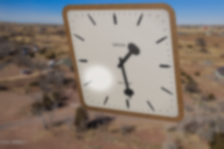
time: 1:29
